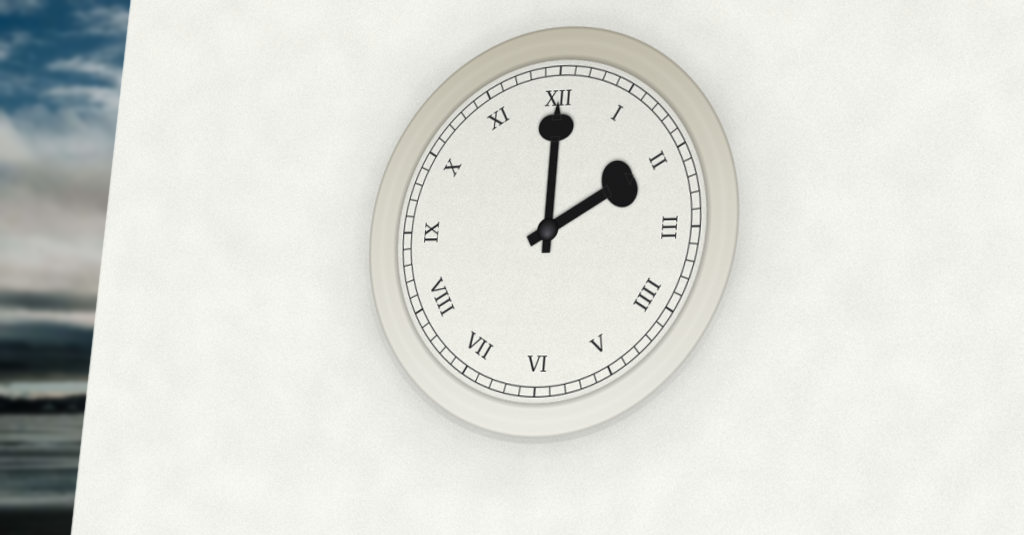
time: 2:00
